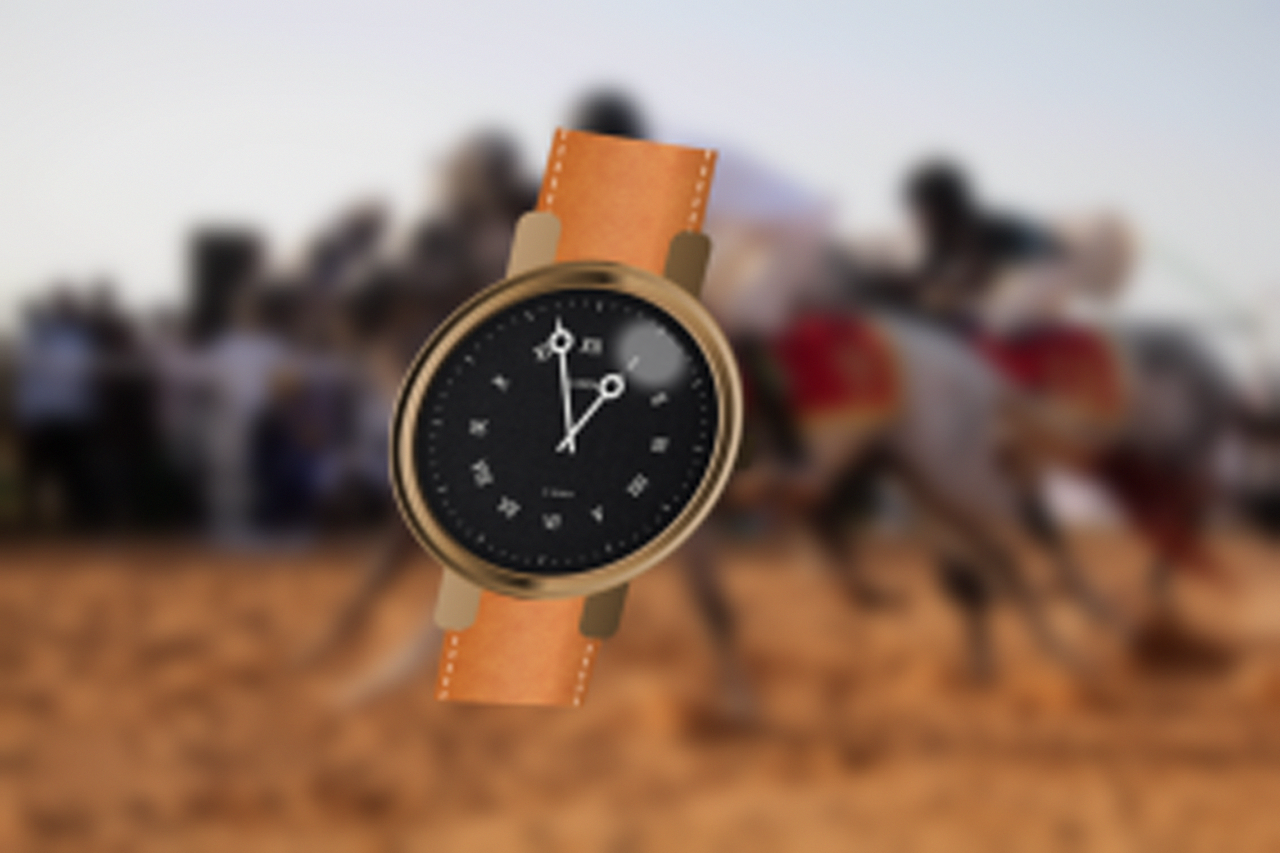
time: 12:57
